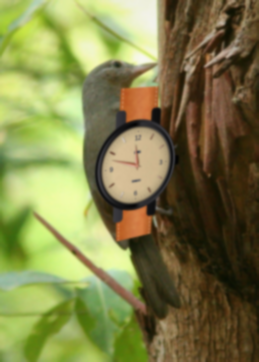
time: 11:48
